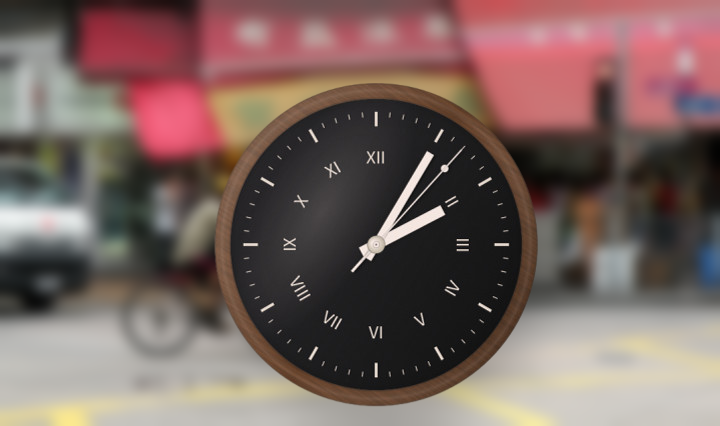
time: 2:05:07
